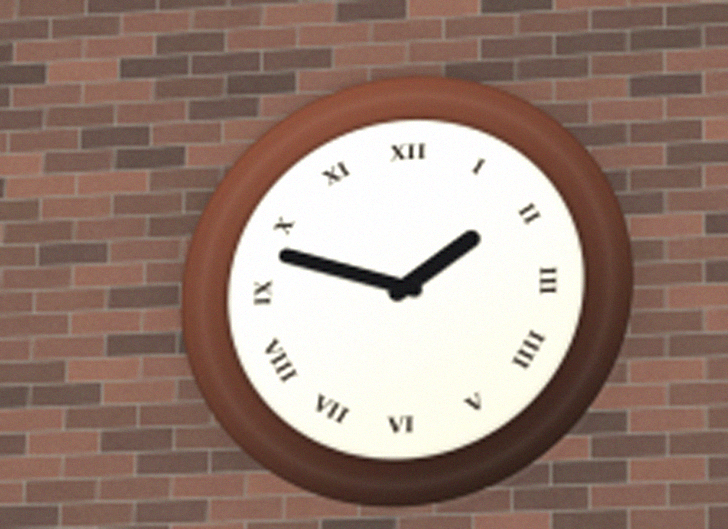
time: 1:48
